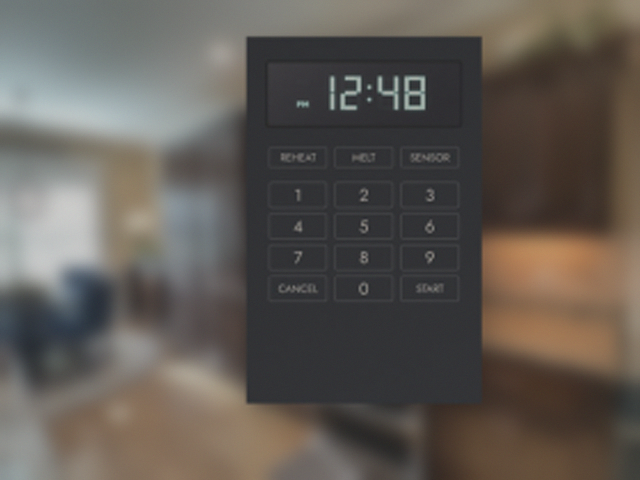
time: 12:48
